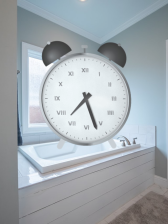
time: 7:27
